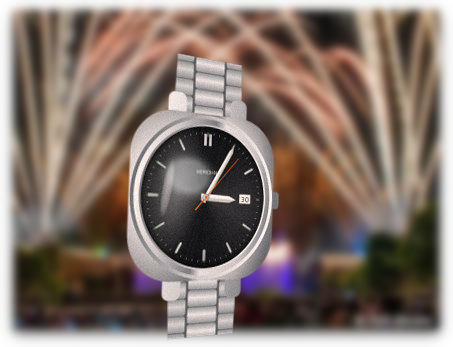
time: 3:05:07
